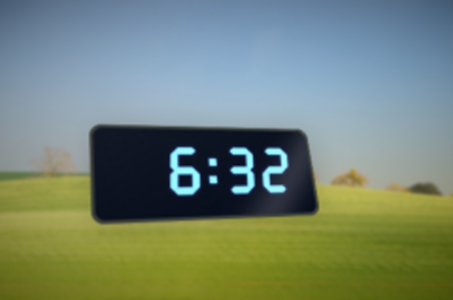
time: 6:32
